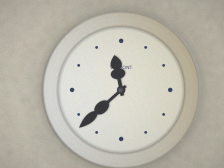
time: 11:38
